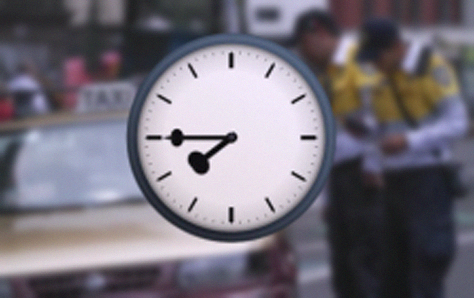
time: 7:45
